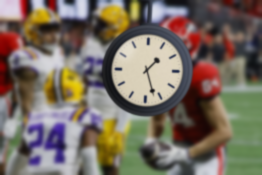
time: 1:27
